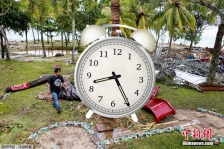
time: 8:25
